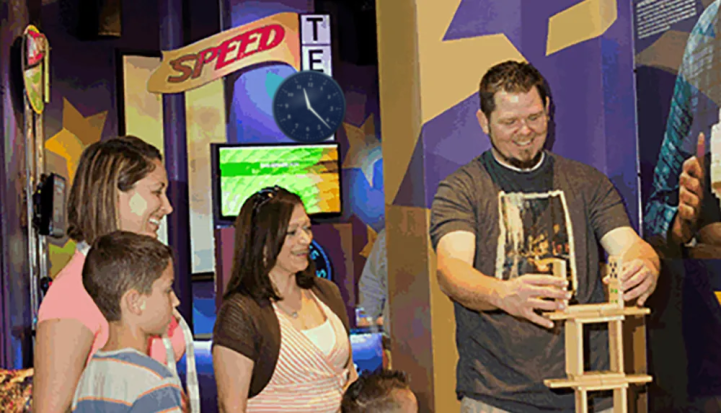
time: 11:22
